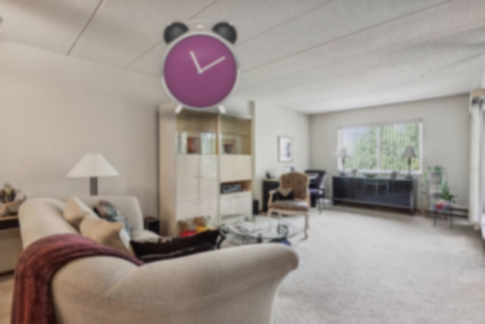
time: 11:10
